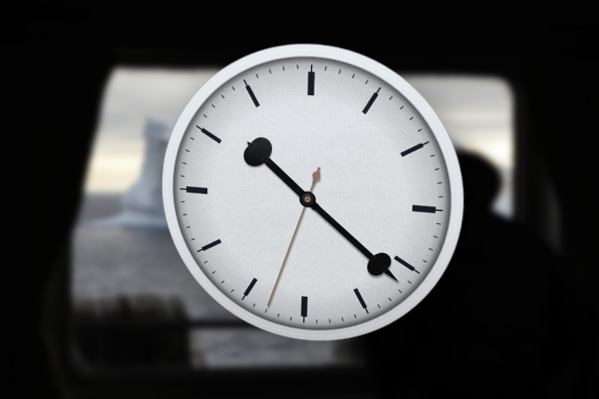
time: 10:21:33
